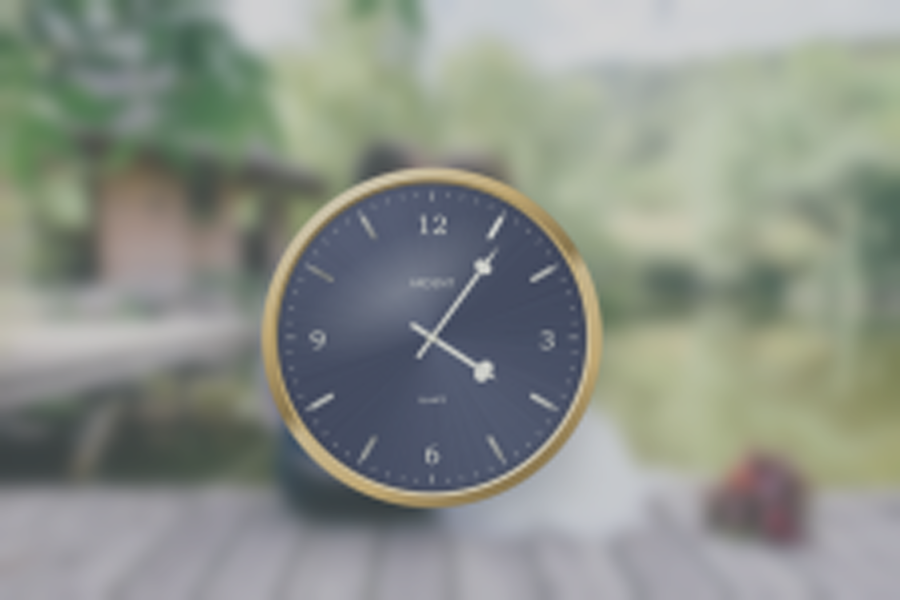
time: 4:06
